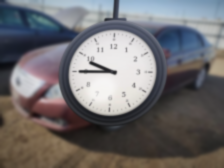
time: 9:45
